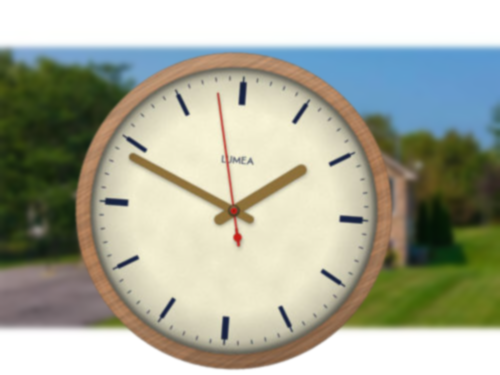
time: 1:48:58
